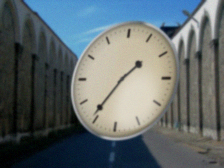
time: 1:36
